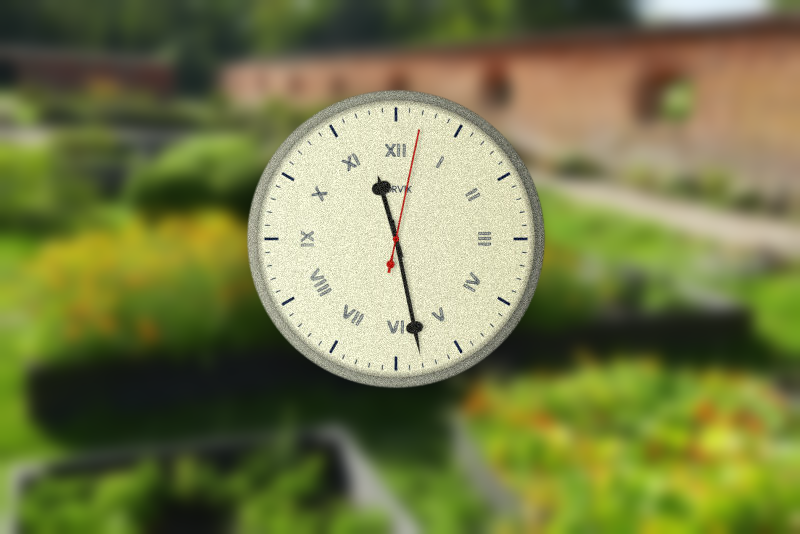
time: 11:28:02
